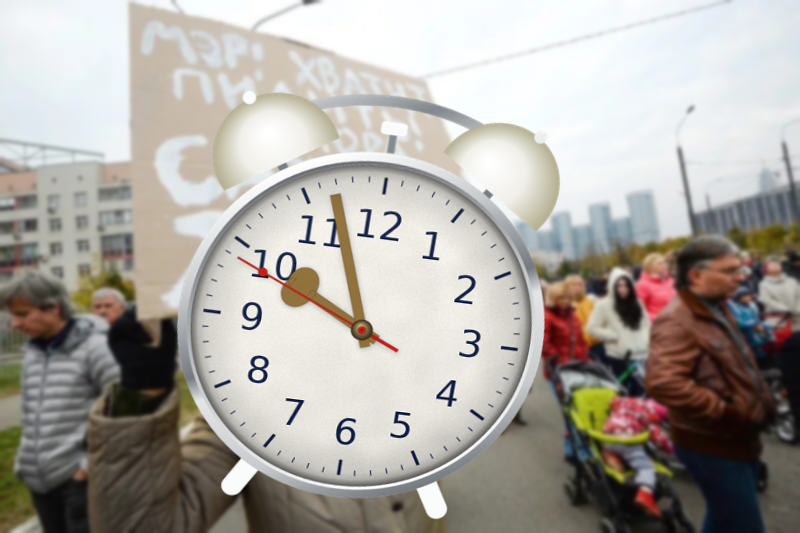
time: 9:56:49
